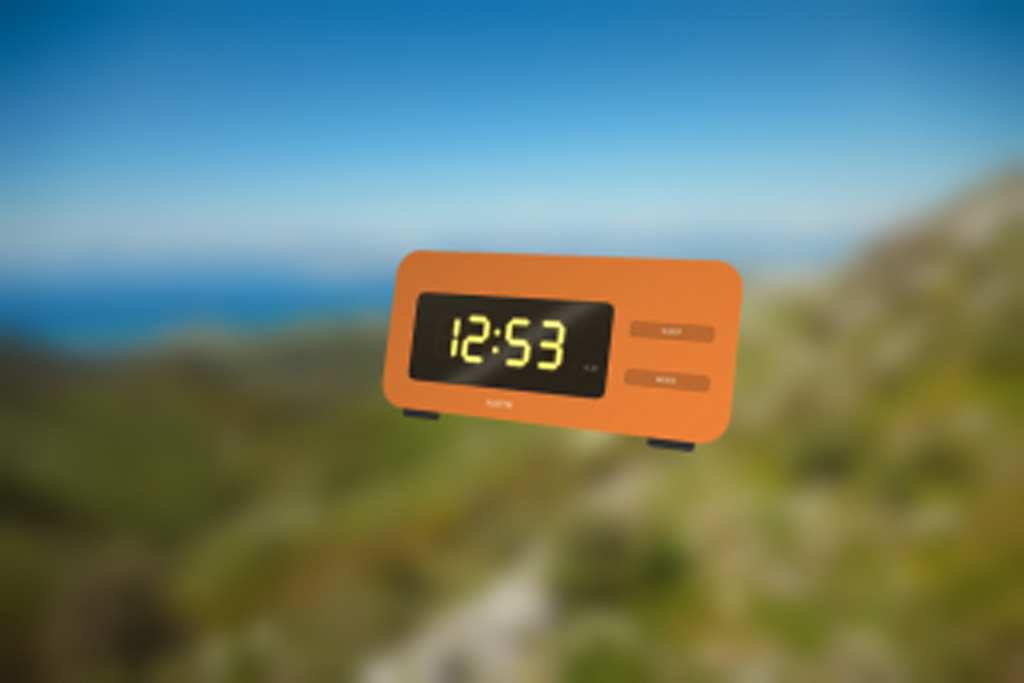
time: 12:53
